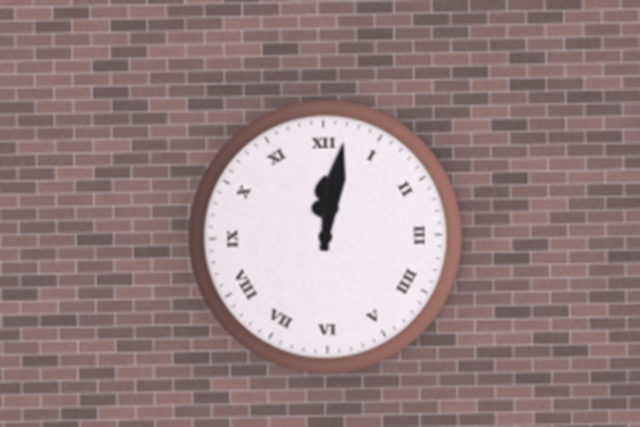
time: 12:02
